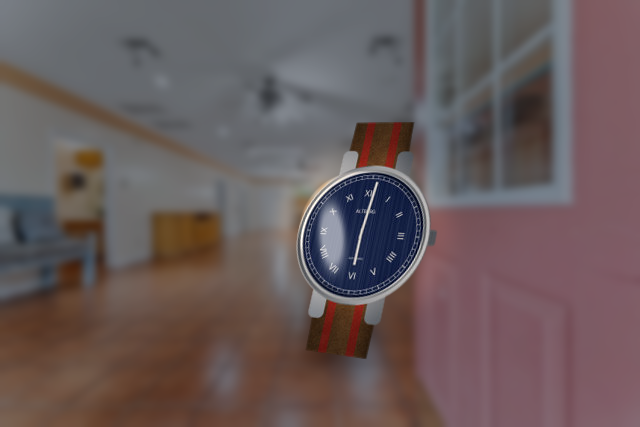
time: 6:01
